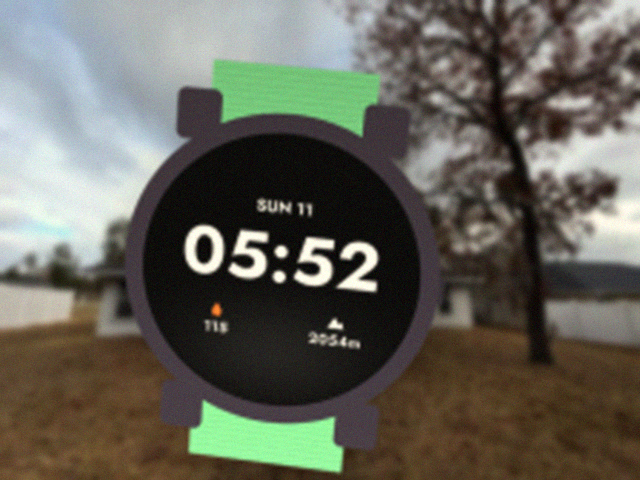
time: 5:52
